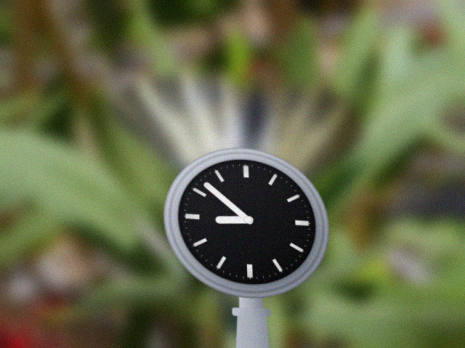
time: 8:52
